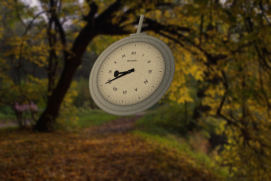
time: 8:40
